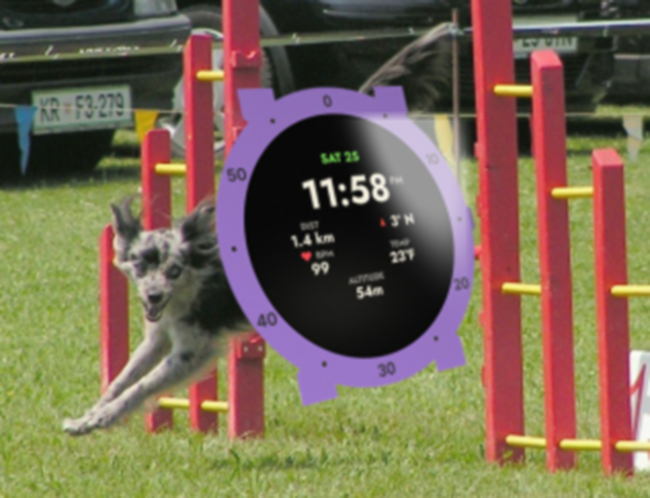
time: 11:58
